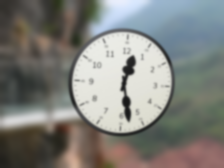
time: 12:28
